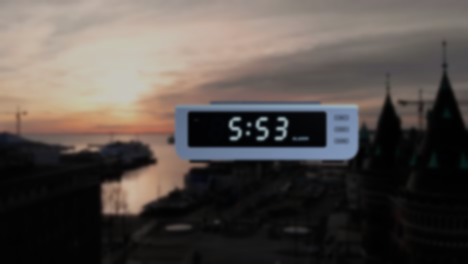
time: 5:53
